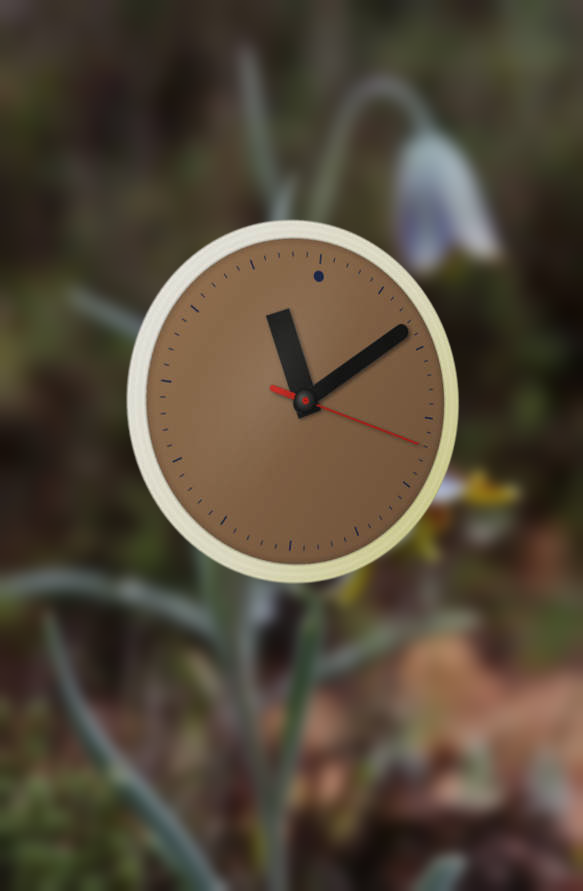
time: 11:08:17
